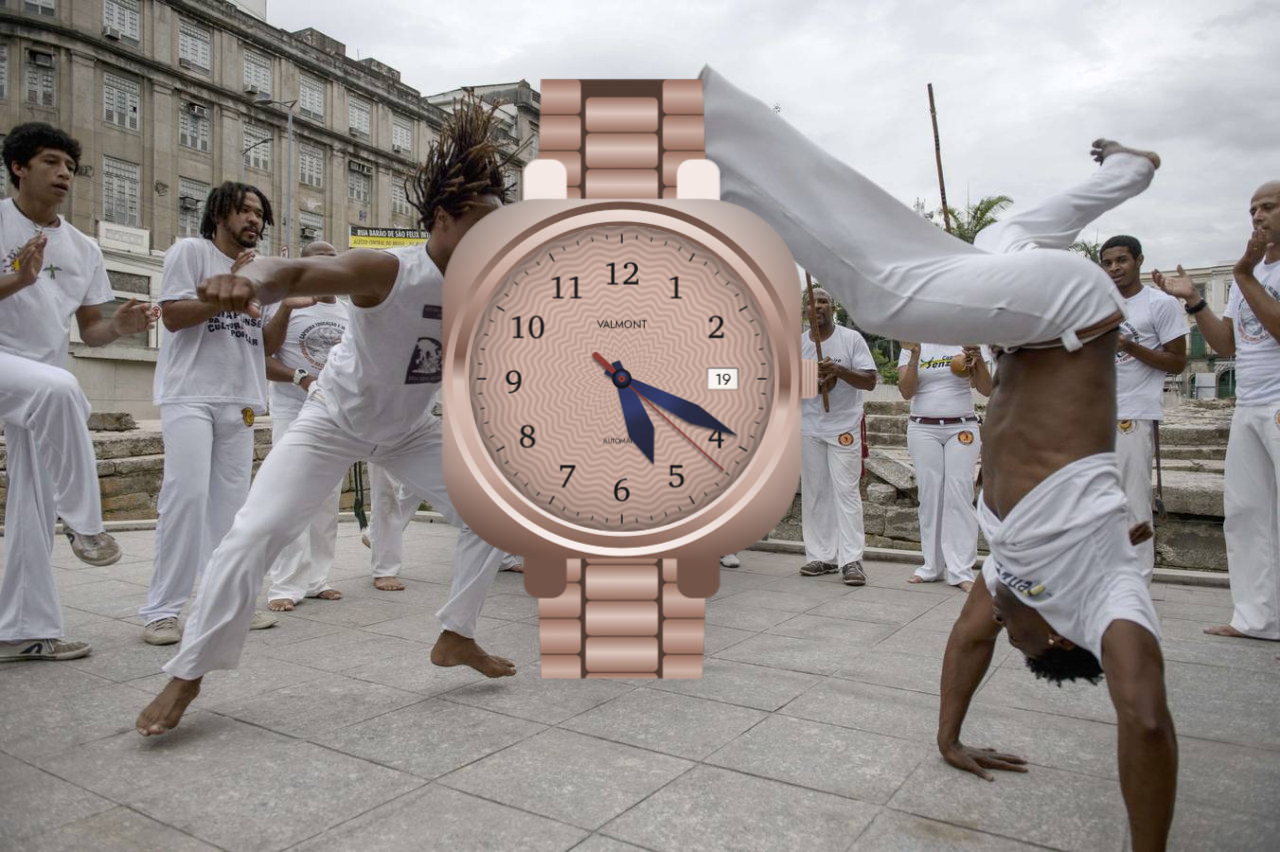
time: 5:19:22
